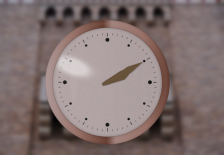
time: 2:10
